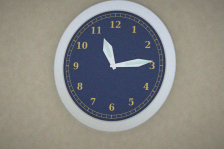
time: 11:14
